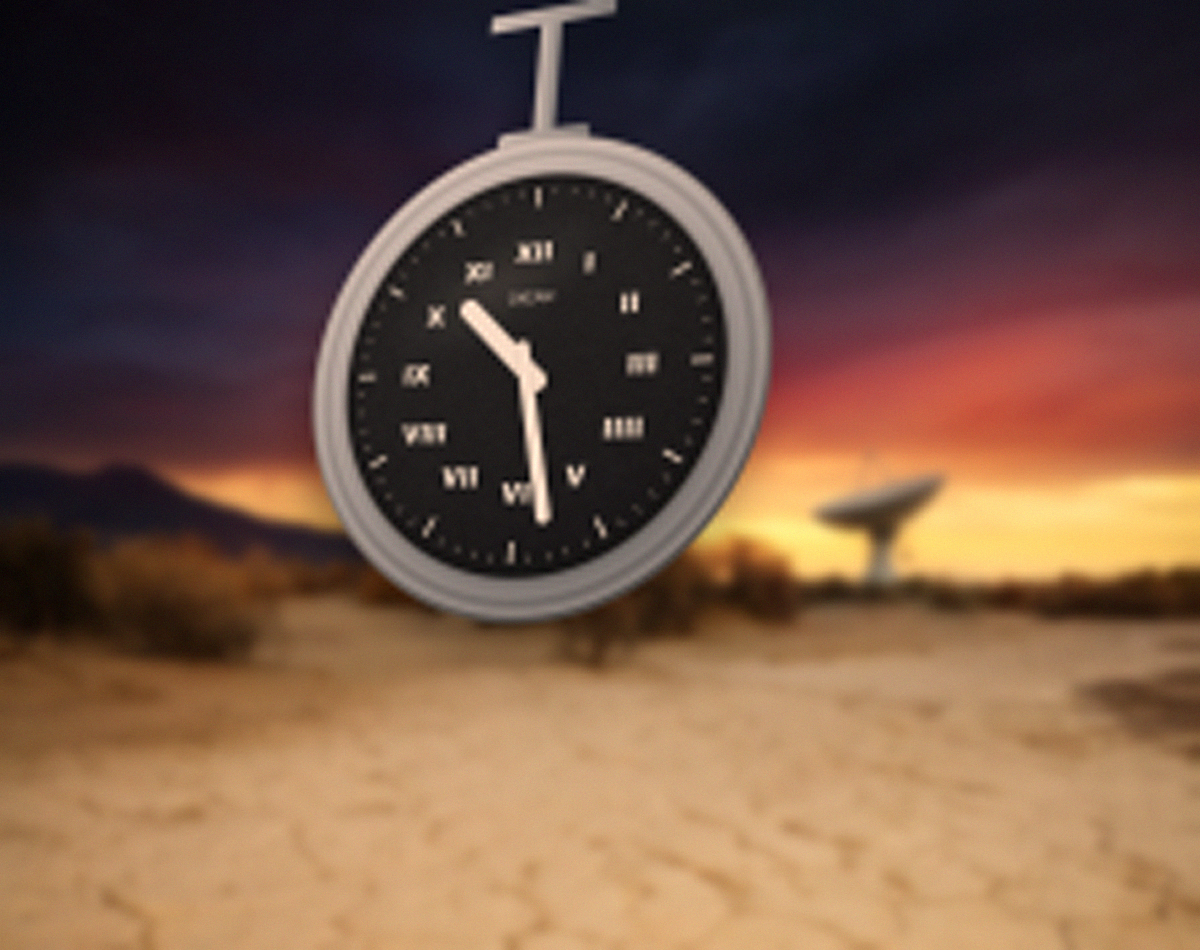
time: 10:28
